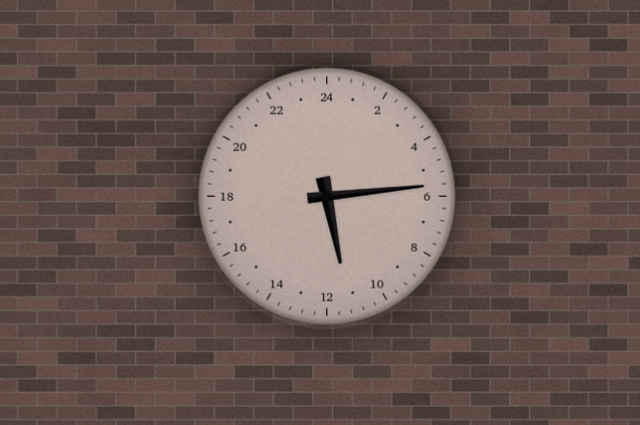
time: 11:14
